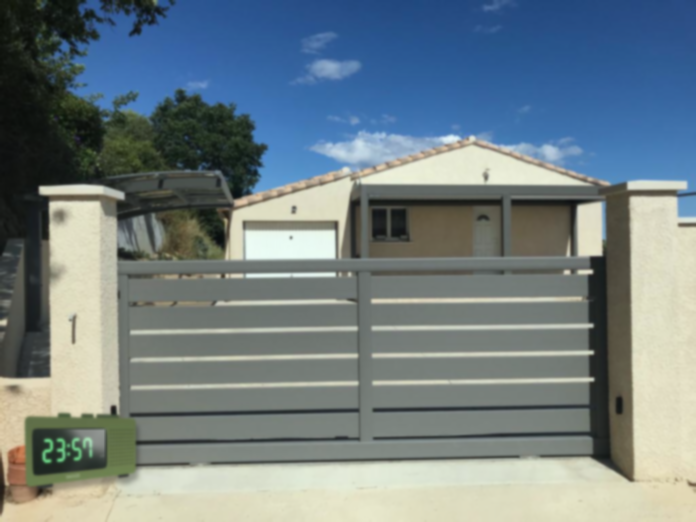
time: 23:57
